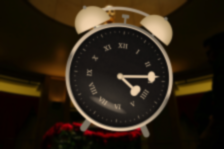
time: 4:14
